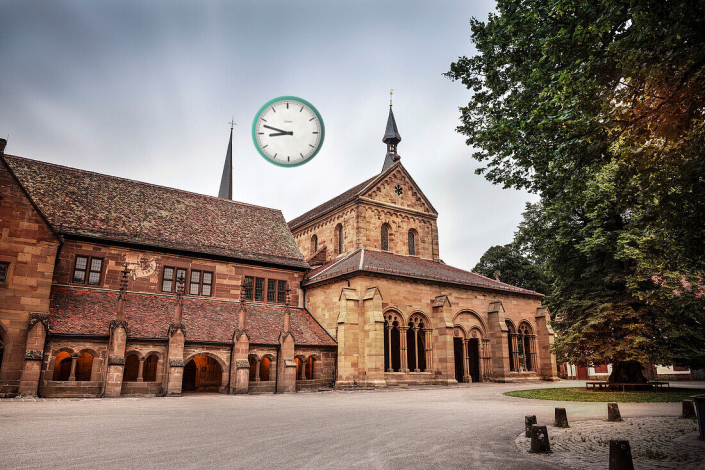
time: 8:48
